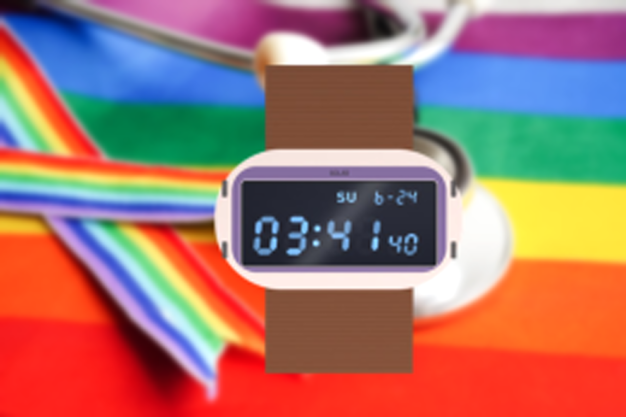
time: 3:41:40
